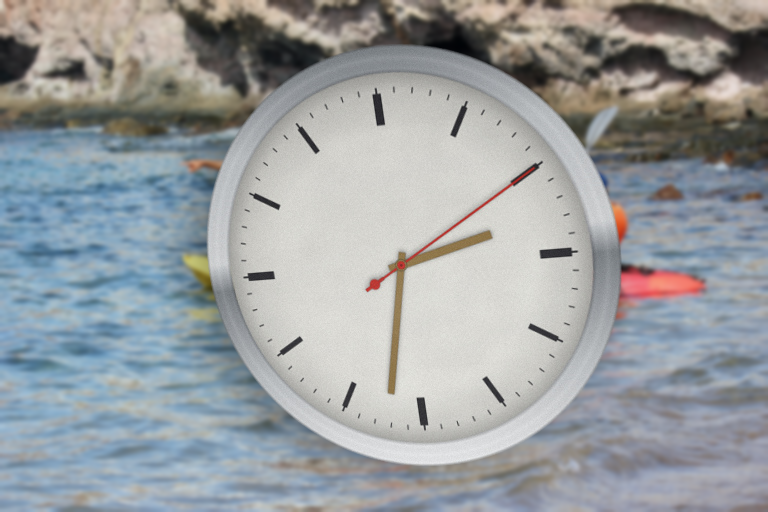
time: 2:32:10
